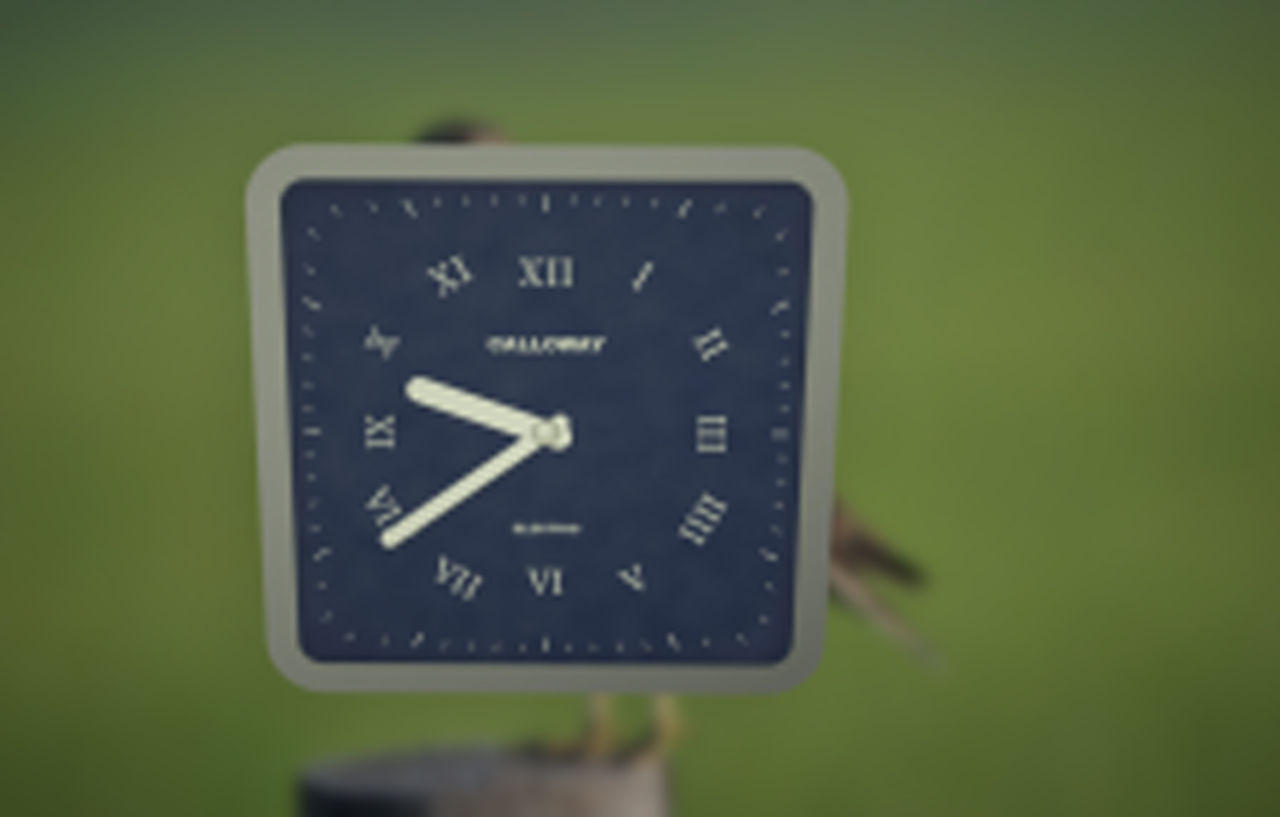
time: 9:39
